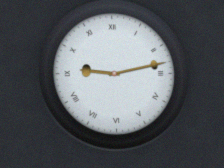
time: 9:13
